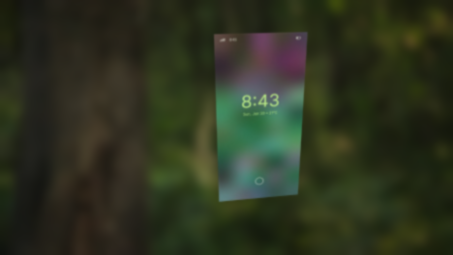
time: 8:43
